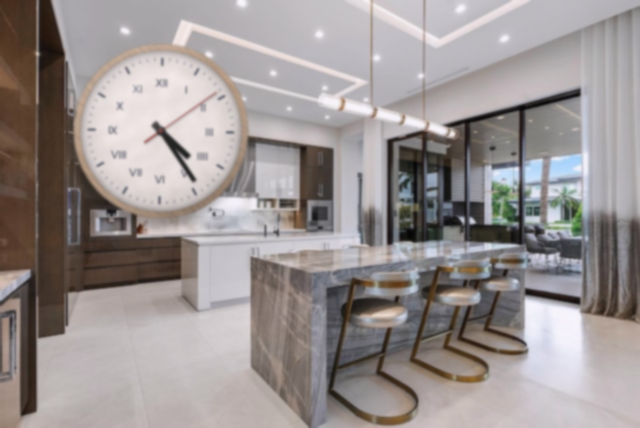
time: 4:24:09
